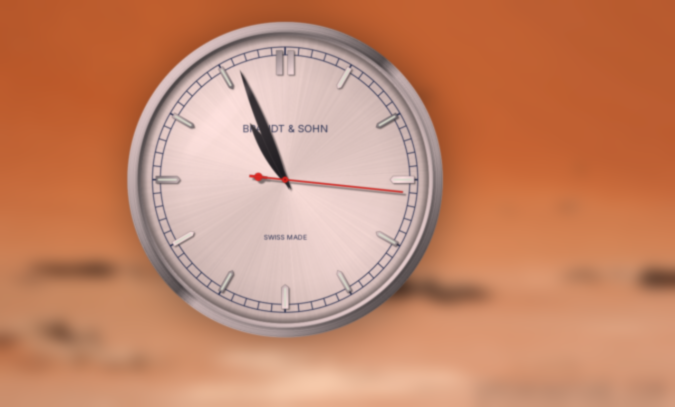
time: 10:56:16
